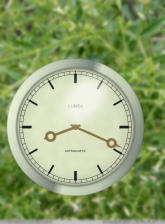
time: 8:19
